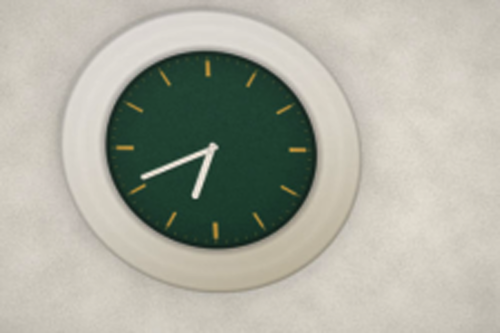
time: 6:41
